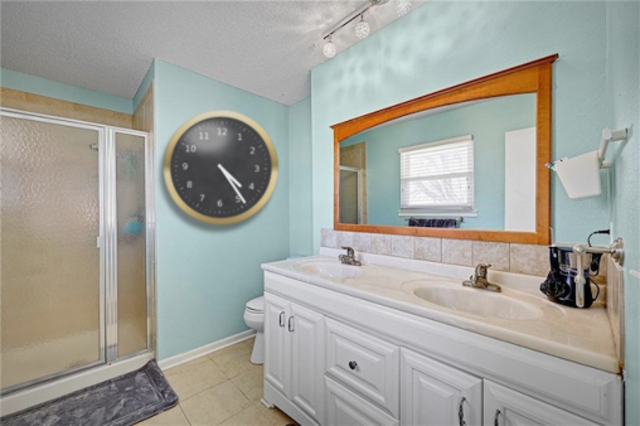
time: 4:24
